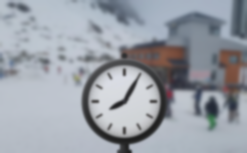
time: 8:05
